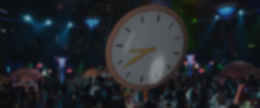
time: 8:38
